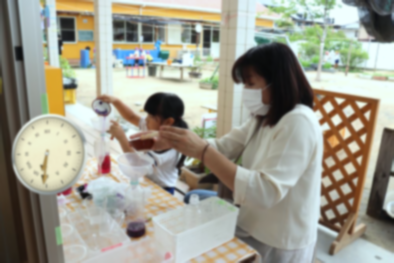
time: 6:31
